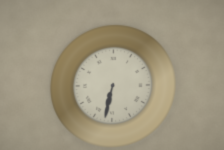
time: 6:32
